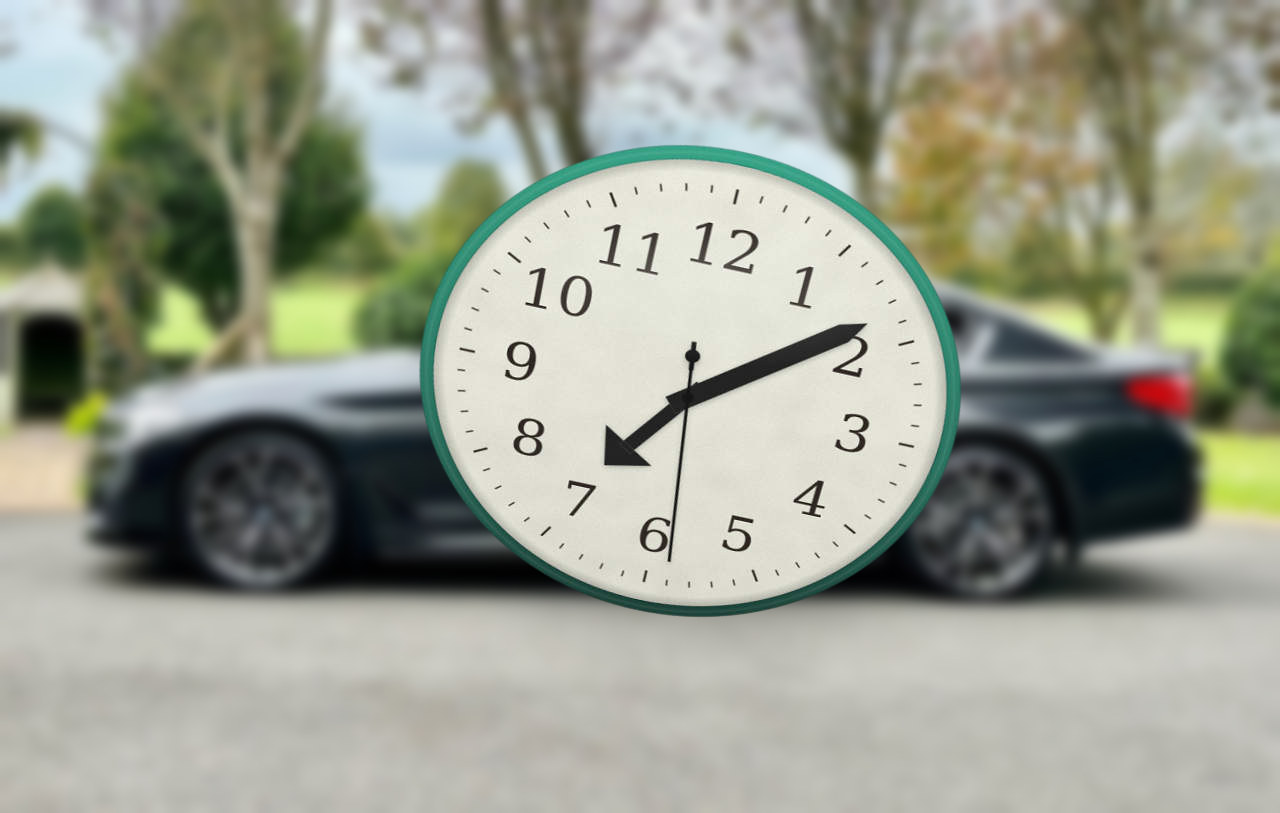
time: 7:08:29
